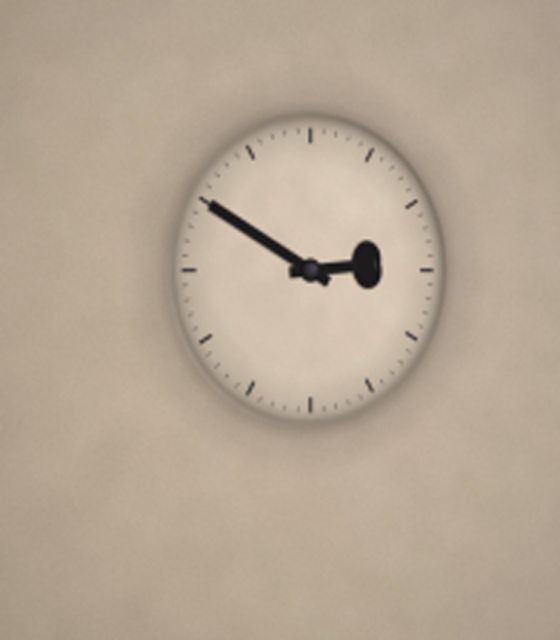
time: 2:50
